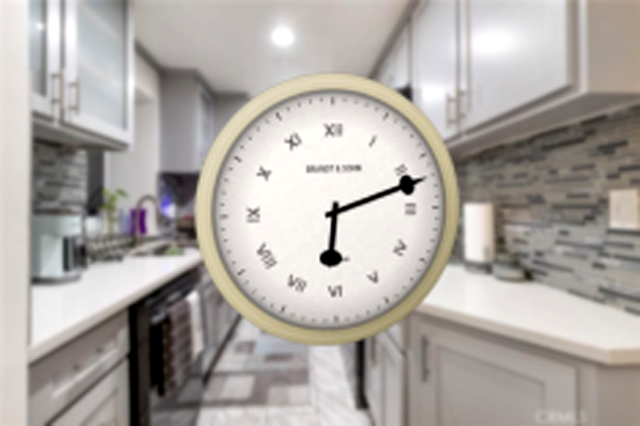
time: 6:12
